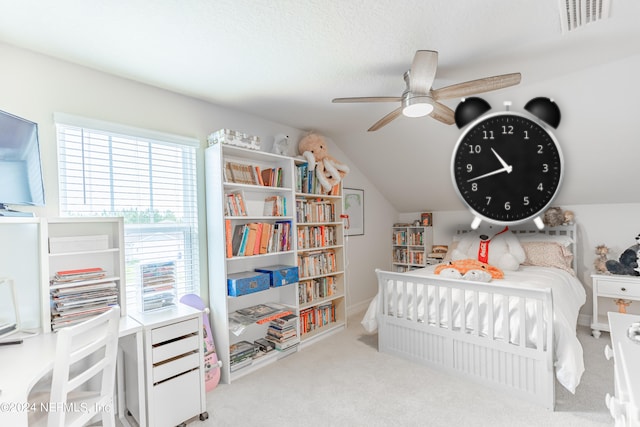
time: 10:42
